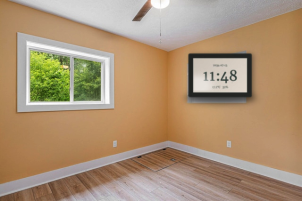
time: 11:48
